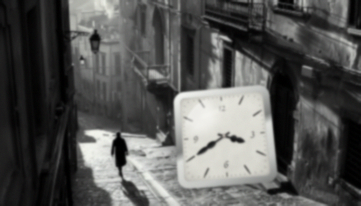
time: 3:40
